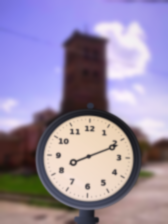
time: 8:11
